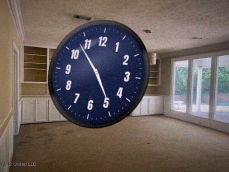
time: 4:53
